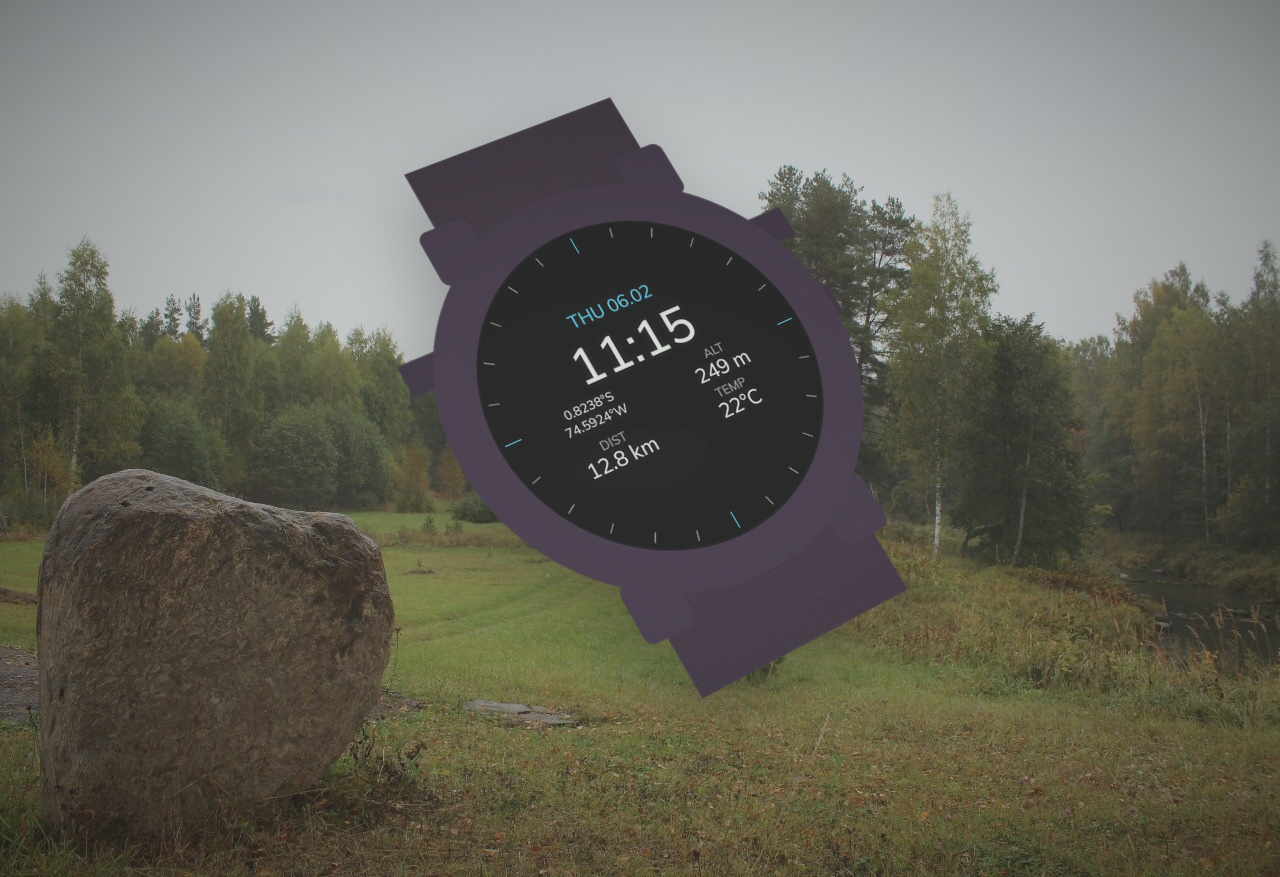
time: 11:15
